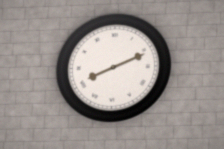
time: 8:11
